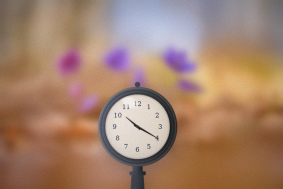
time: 10:20
